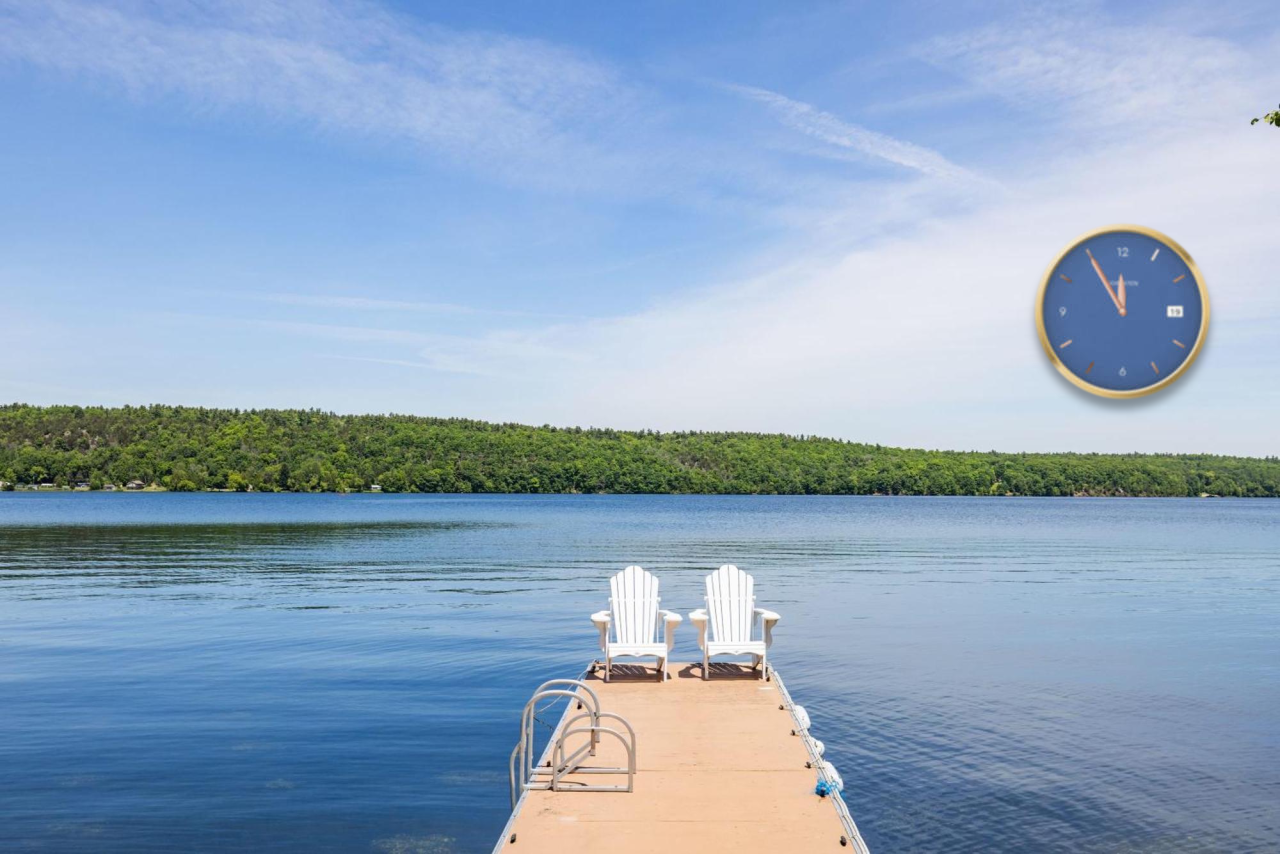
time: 11:55
